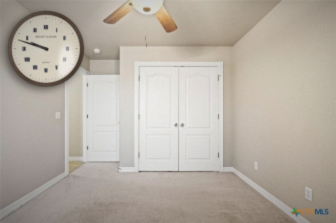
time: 9:48
